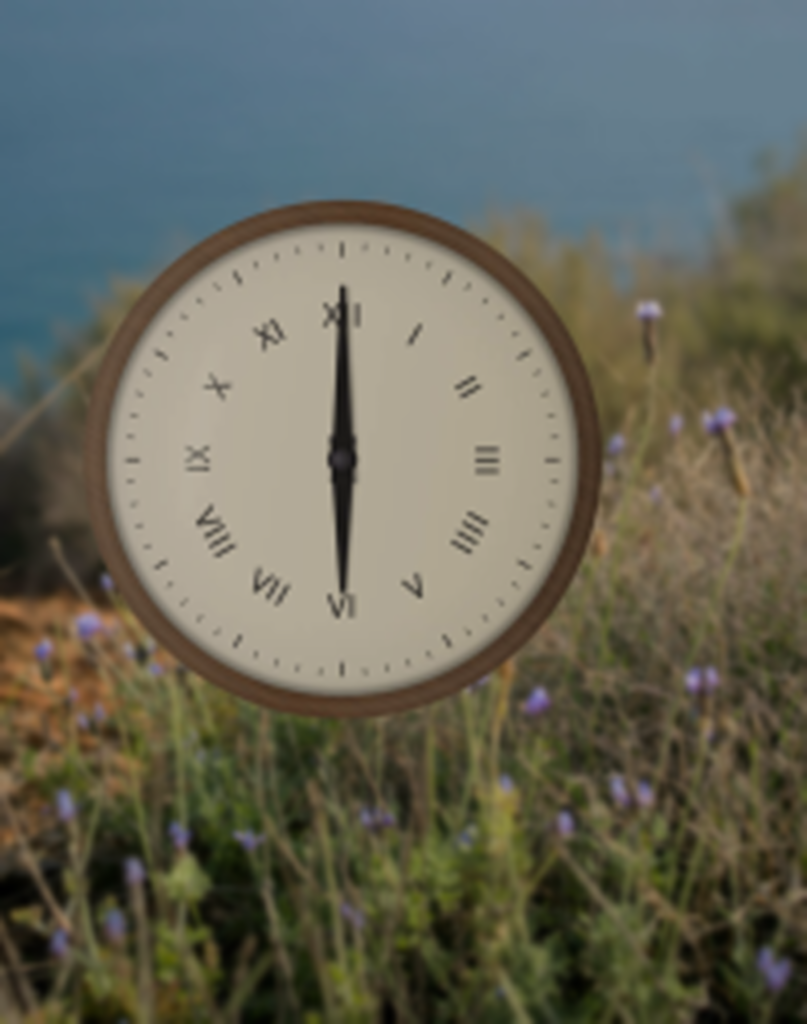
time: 6:00
